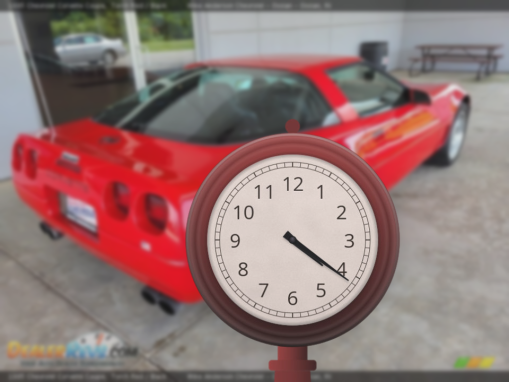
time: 4:21
